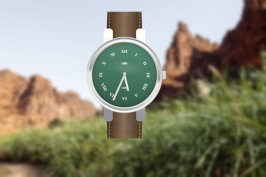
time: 5:34
